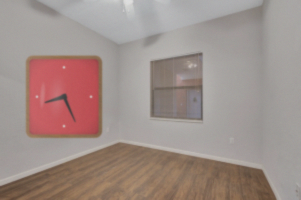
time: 8:26
